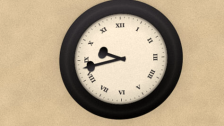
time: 9:43
